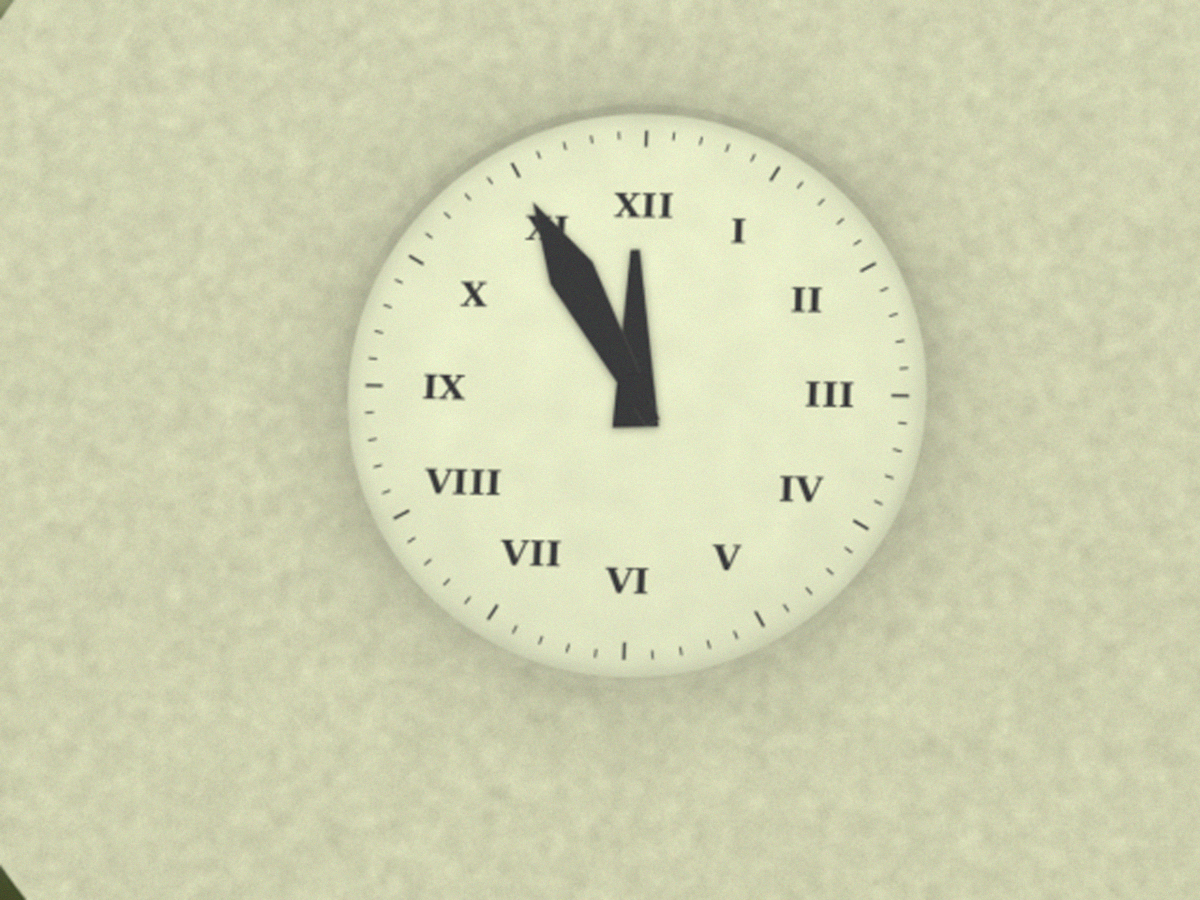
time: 11:55
